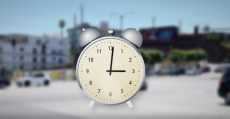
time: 3:01
